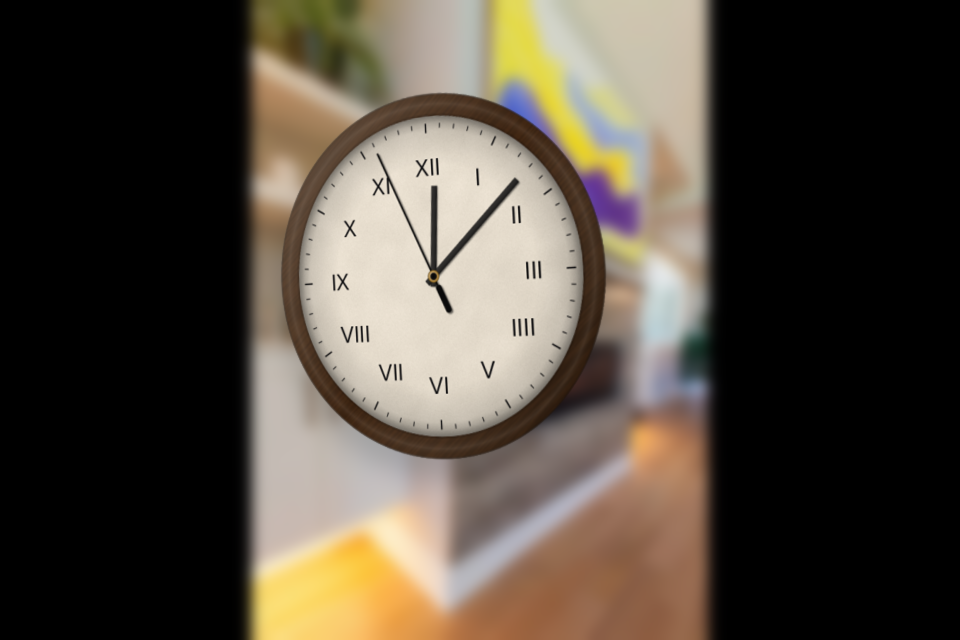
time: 12:07:56
